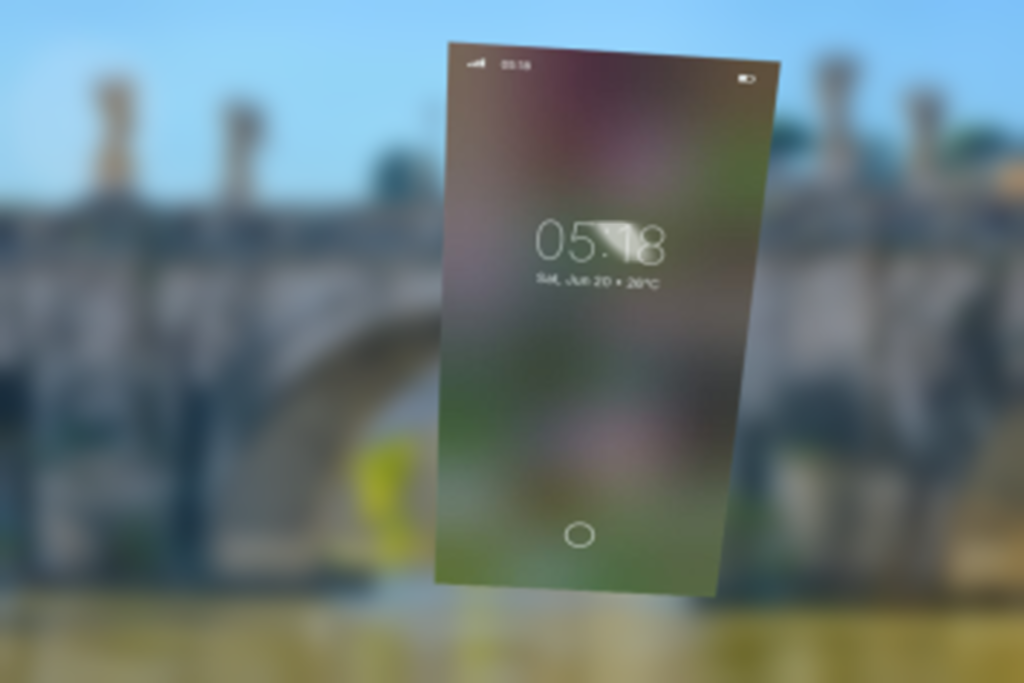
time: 5:18
